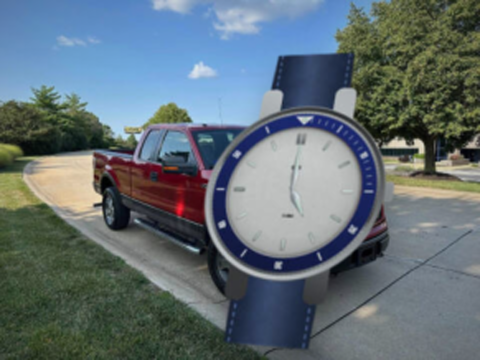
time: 5:00
